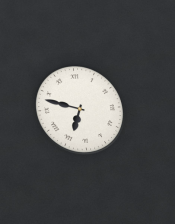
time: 6:48
